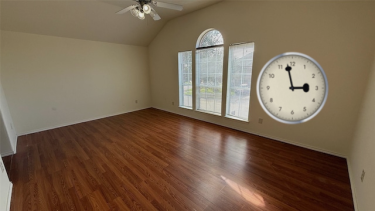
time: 2:58
